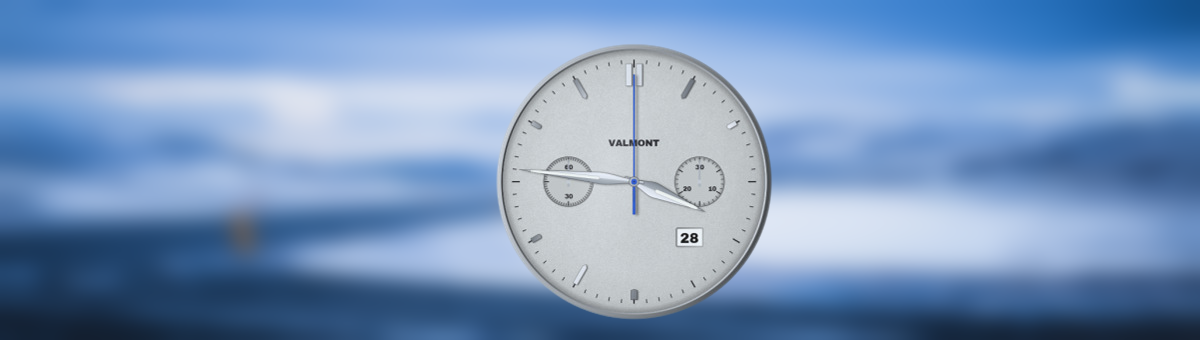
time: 3:46
